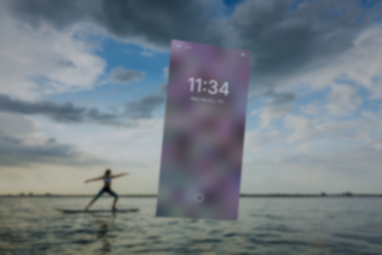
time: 11:34
